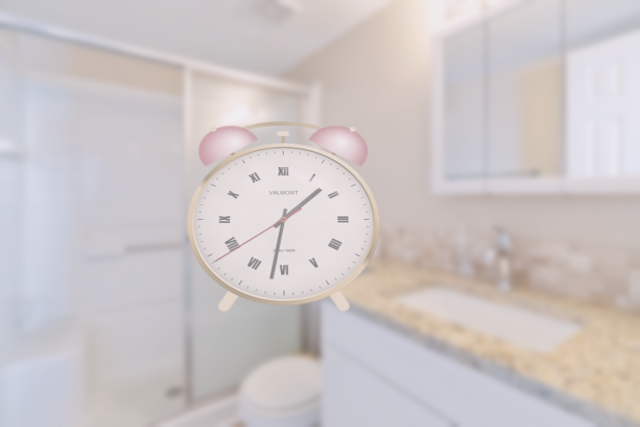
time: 1:31:39
